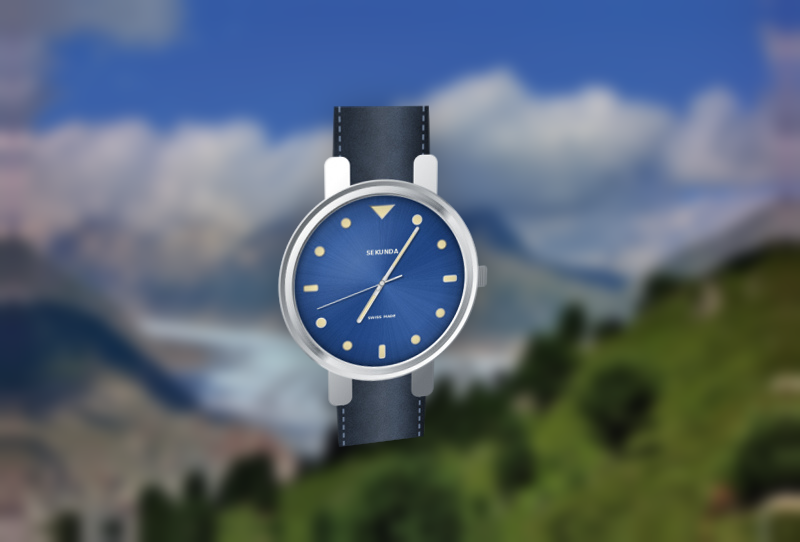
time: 7:05:42
